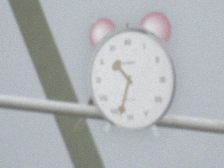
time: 10:33
